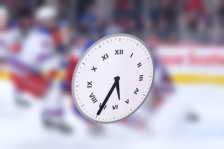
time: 5:35
